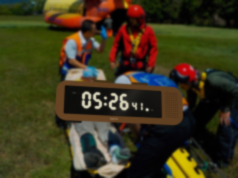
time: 5:26:41
